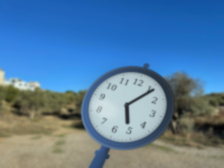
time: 5:06
